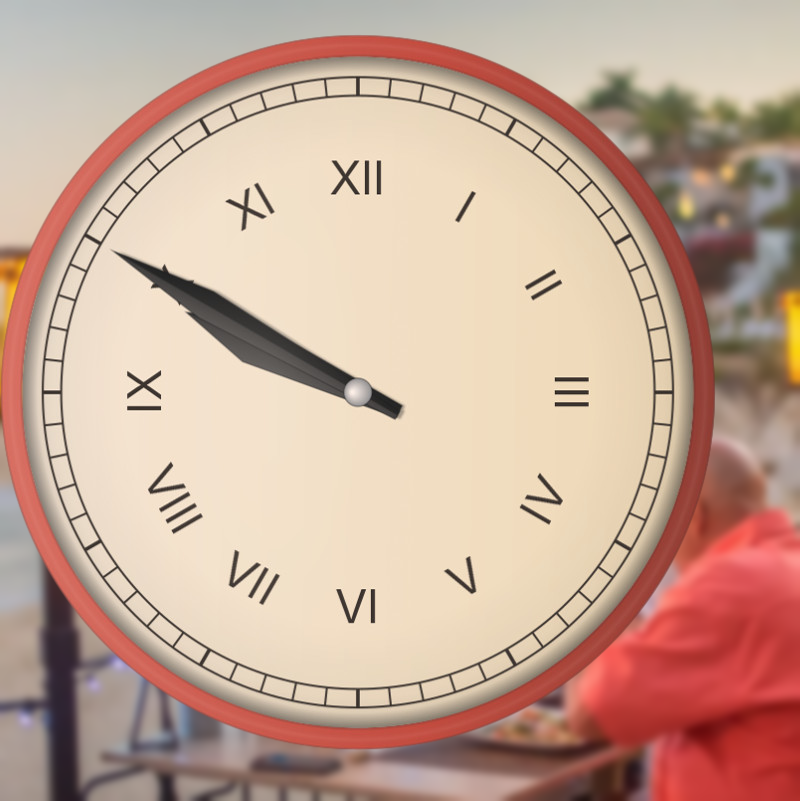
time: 9:50
